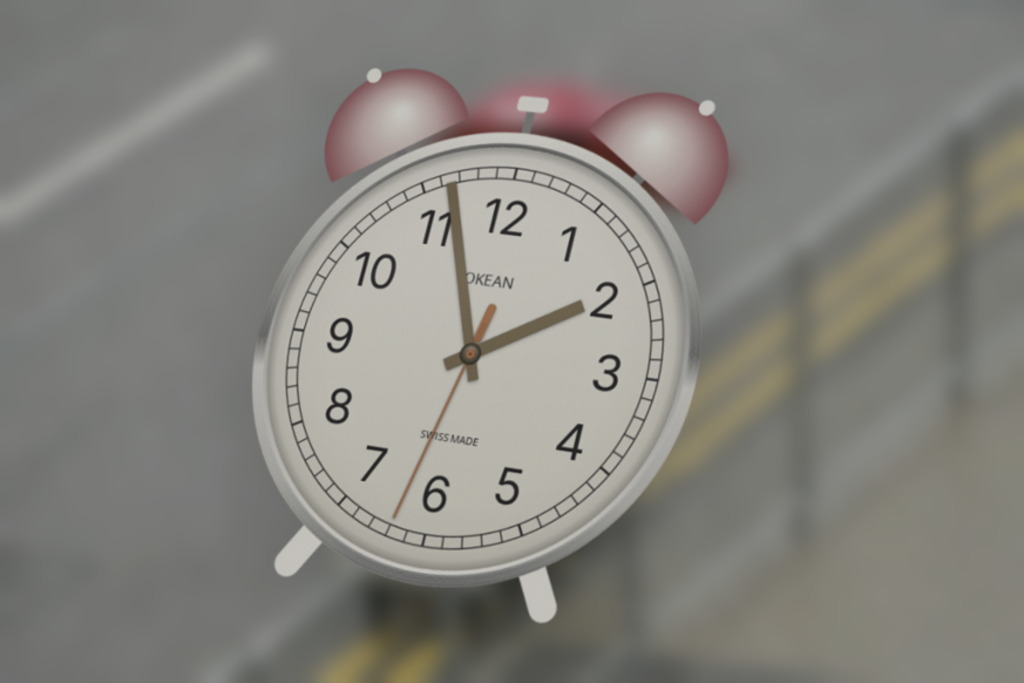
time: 1:56:32
